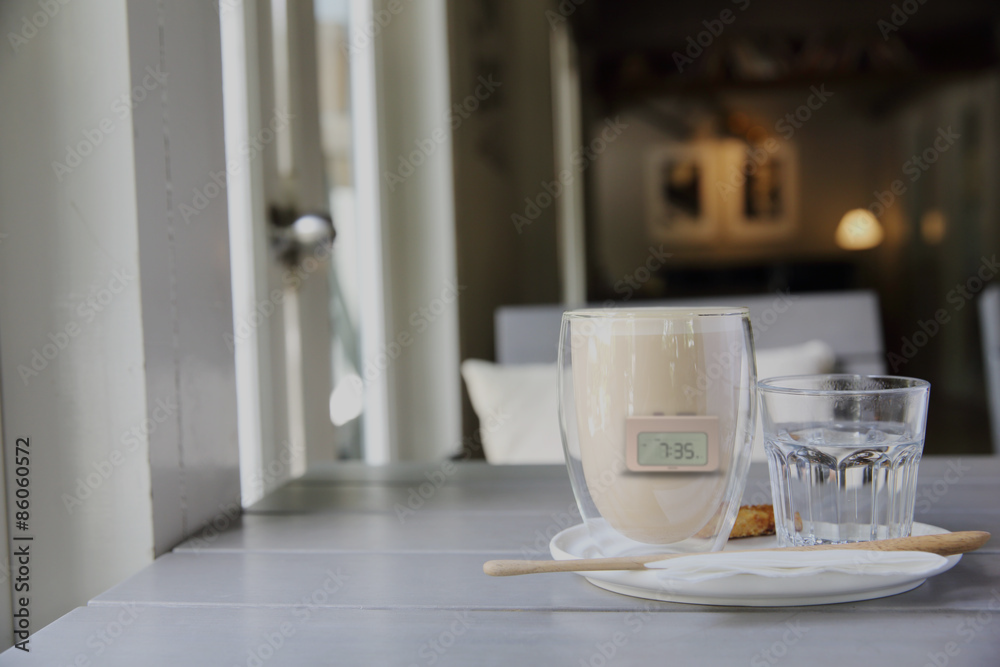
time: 7:35
